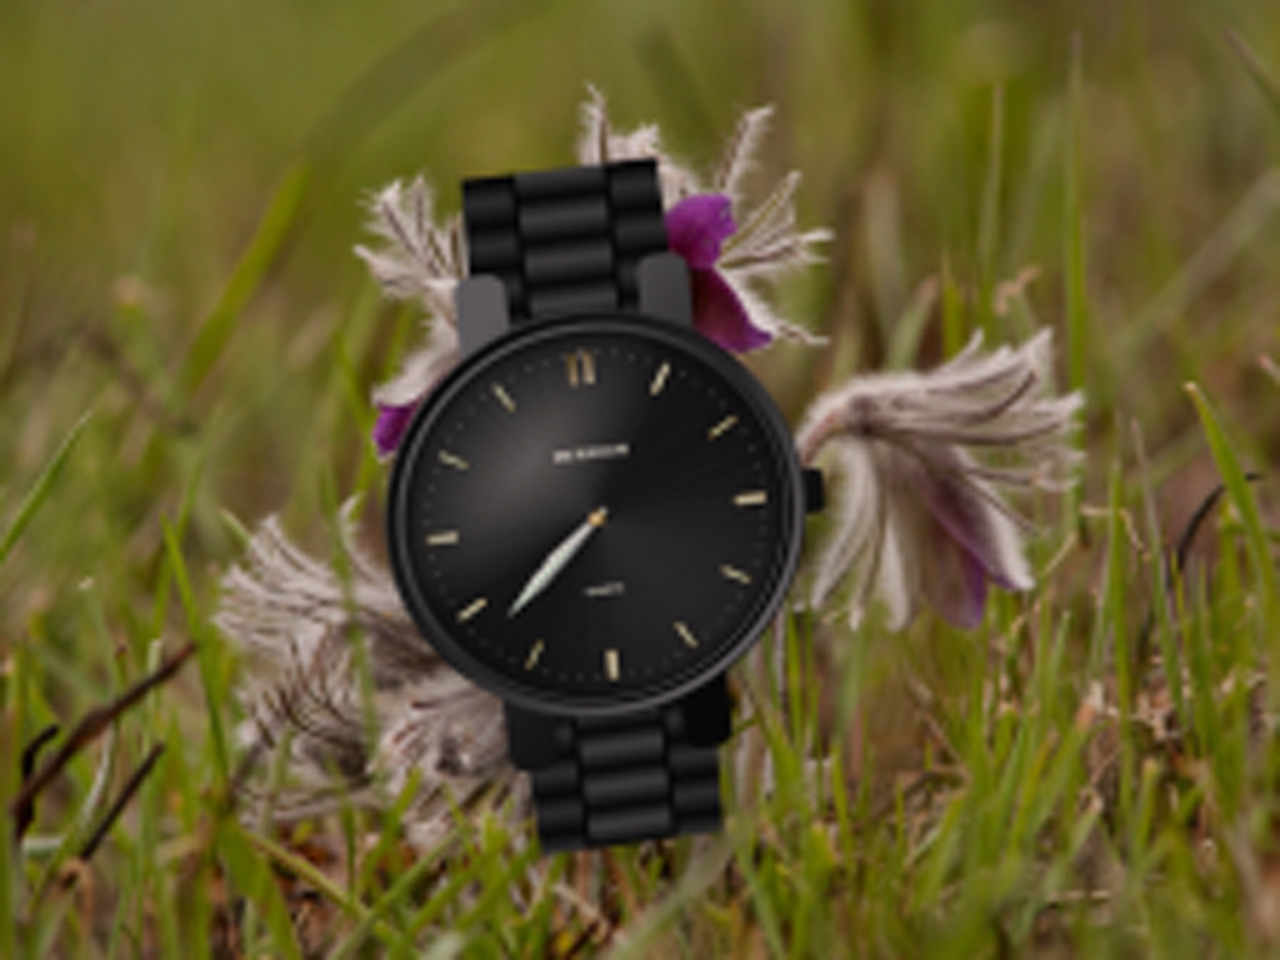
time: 7:38
